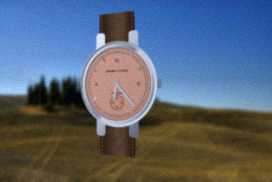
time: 6:23
